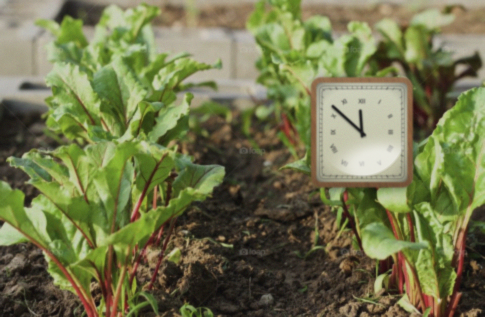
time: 11:52
